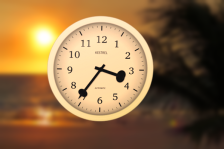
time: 3:36
